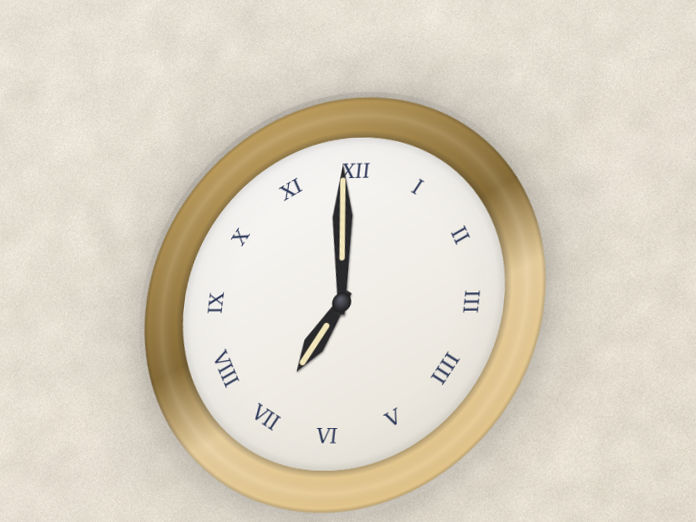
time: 6:59
